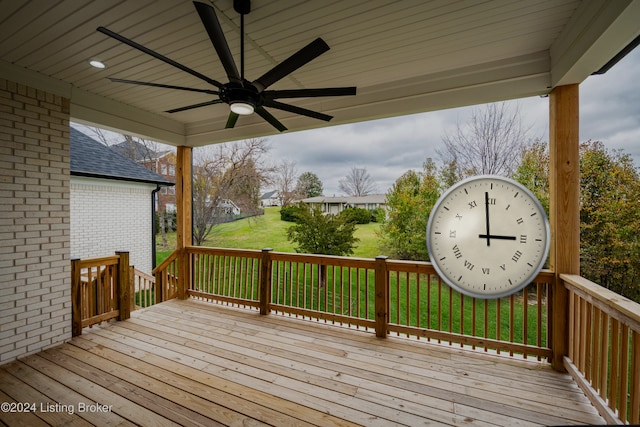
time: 2:59
